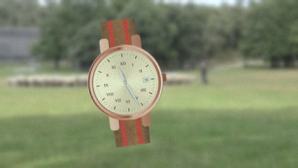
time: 11:26
